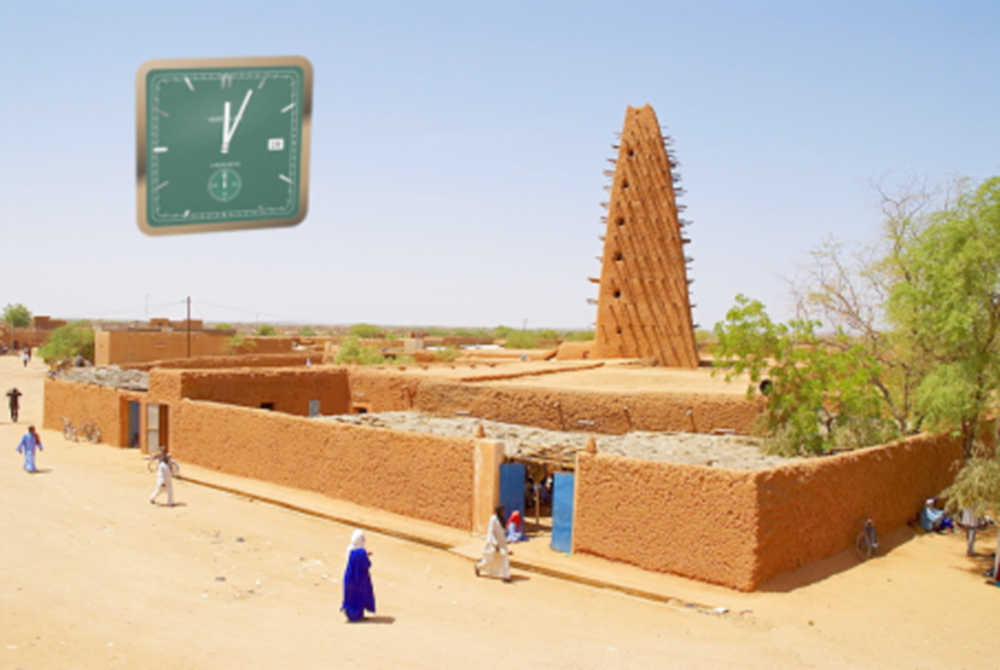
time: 12:04
